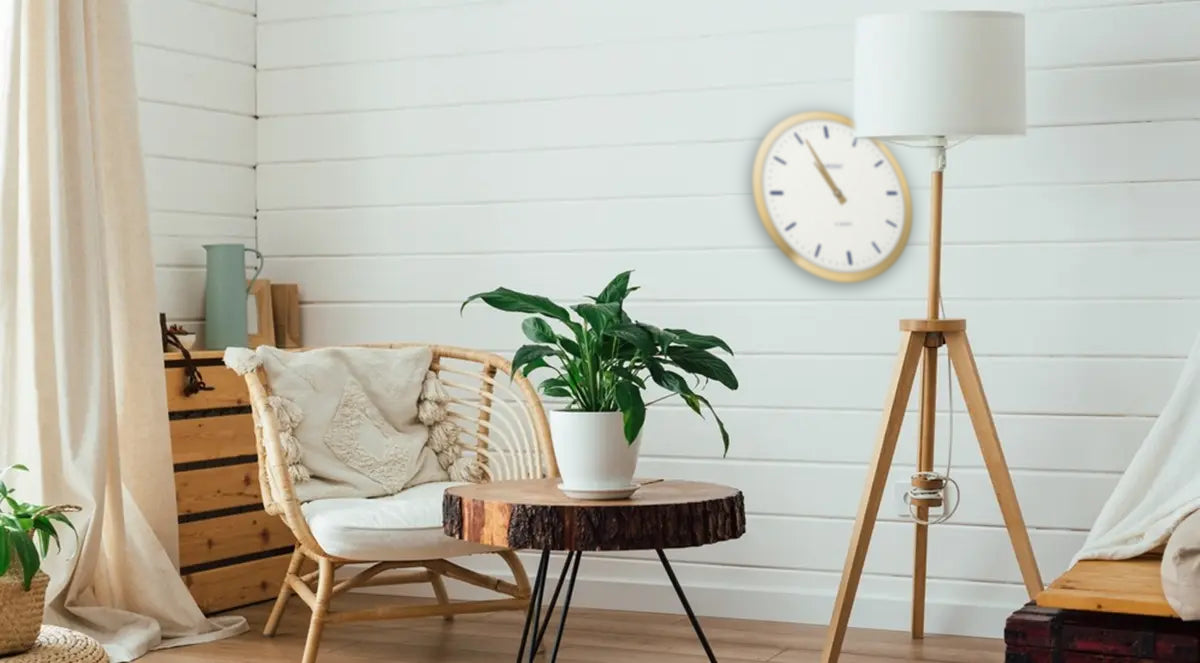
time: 10:56
